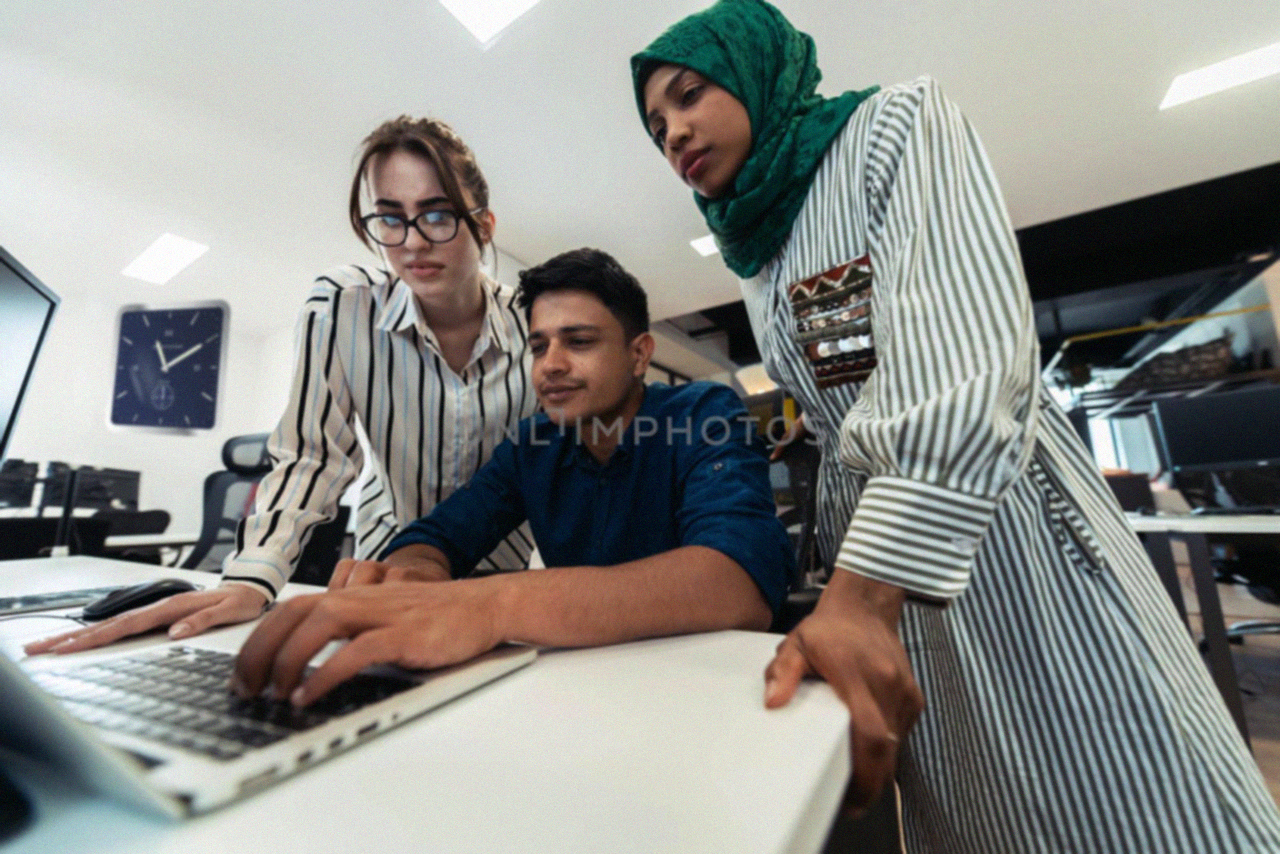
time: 11:10
